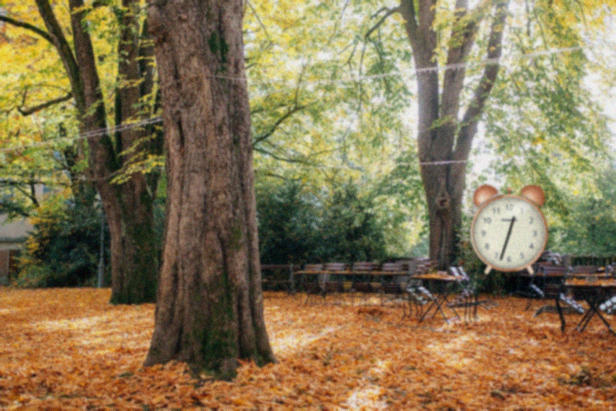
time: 12:33
